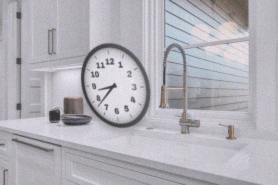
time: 8:38
